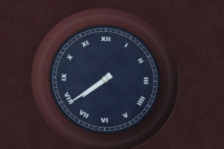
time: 7:39
